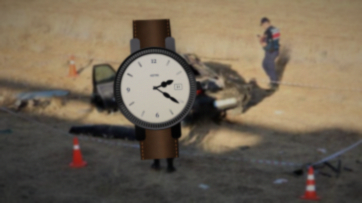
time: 2:21
